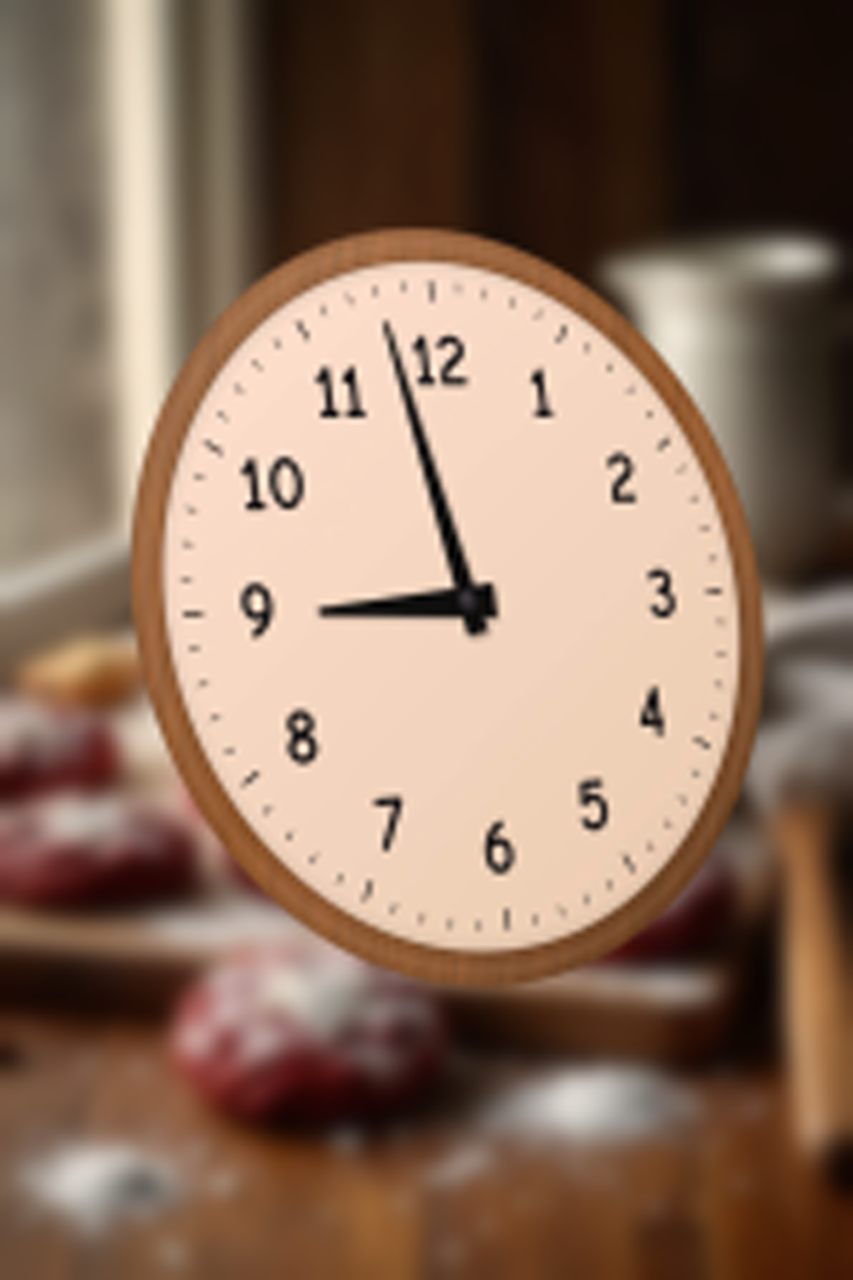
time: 8:58
